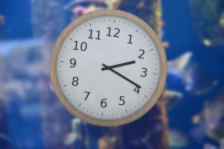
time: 2:19
